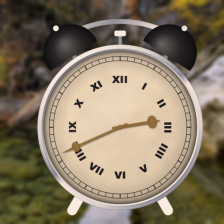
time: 2:41
